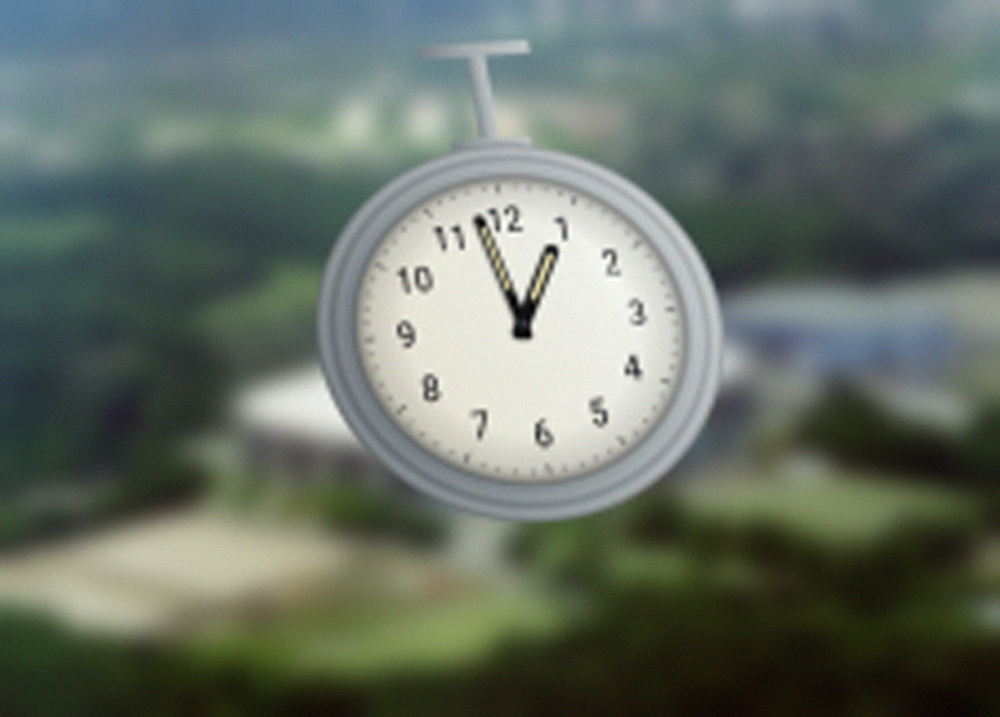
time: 12:58
